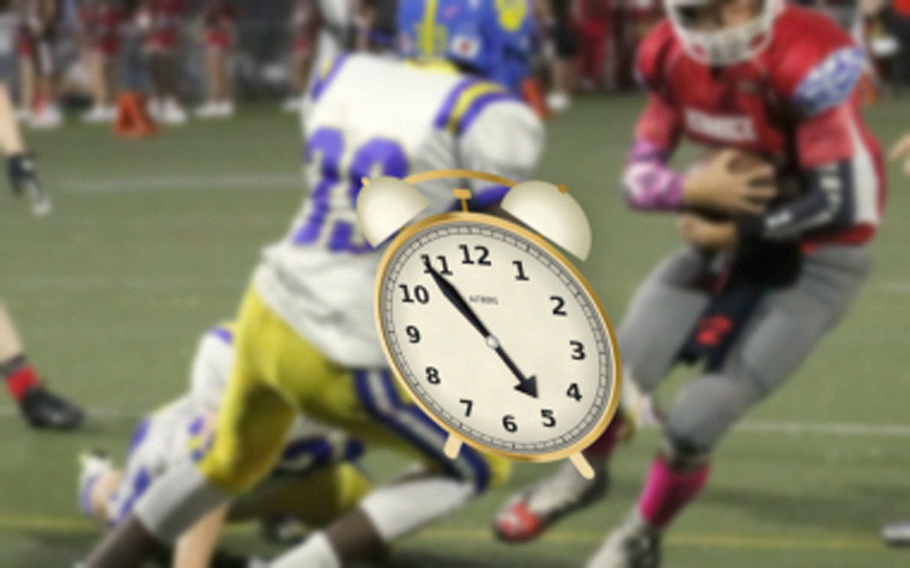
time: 4:54
